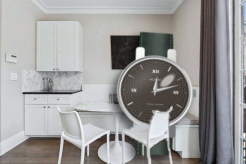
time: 12:12
